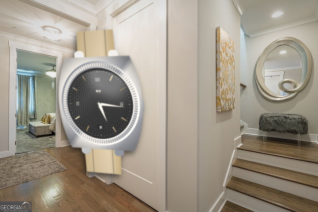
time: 5:16
